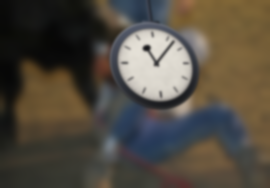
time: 11:07
